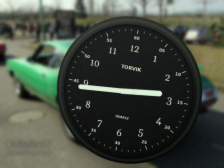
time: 2:44
